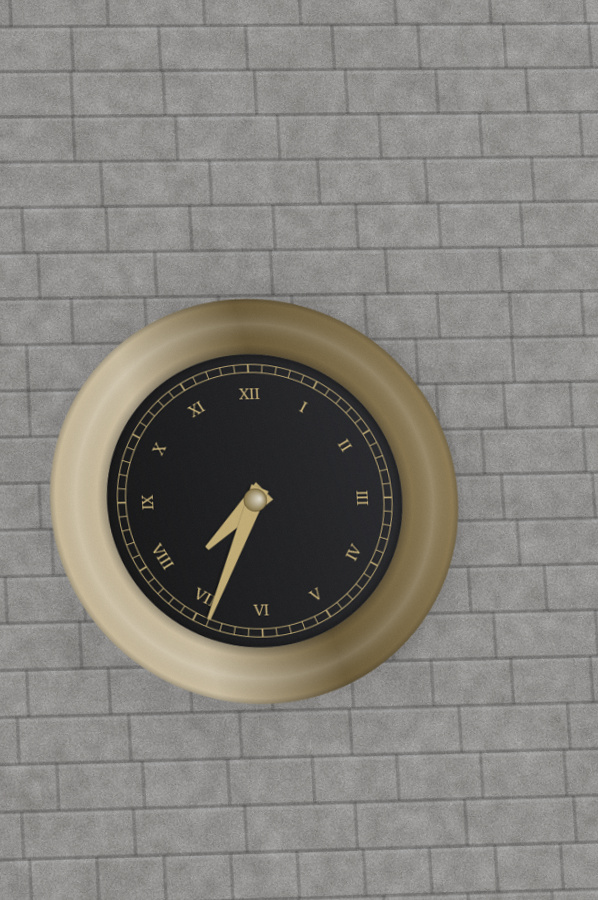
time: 7:34
